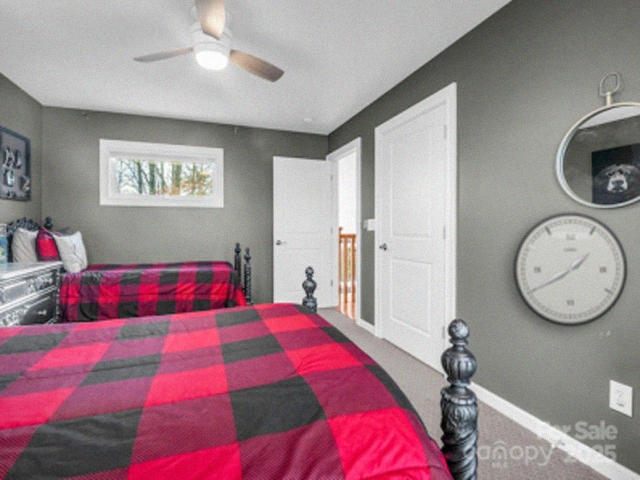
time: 1:40
